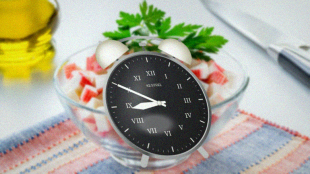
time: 8:50
